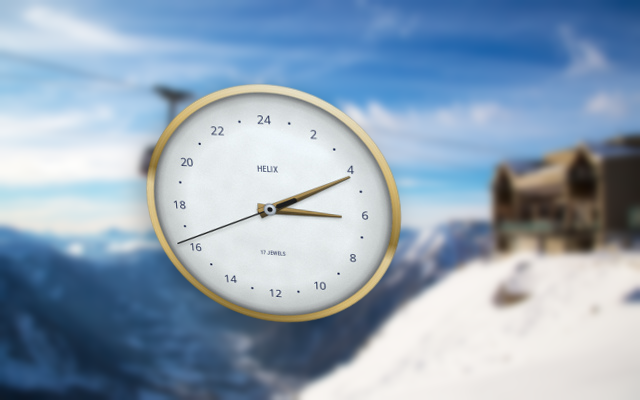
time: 6:10:41
